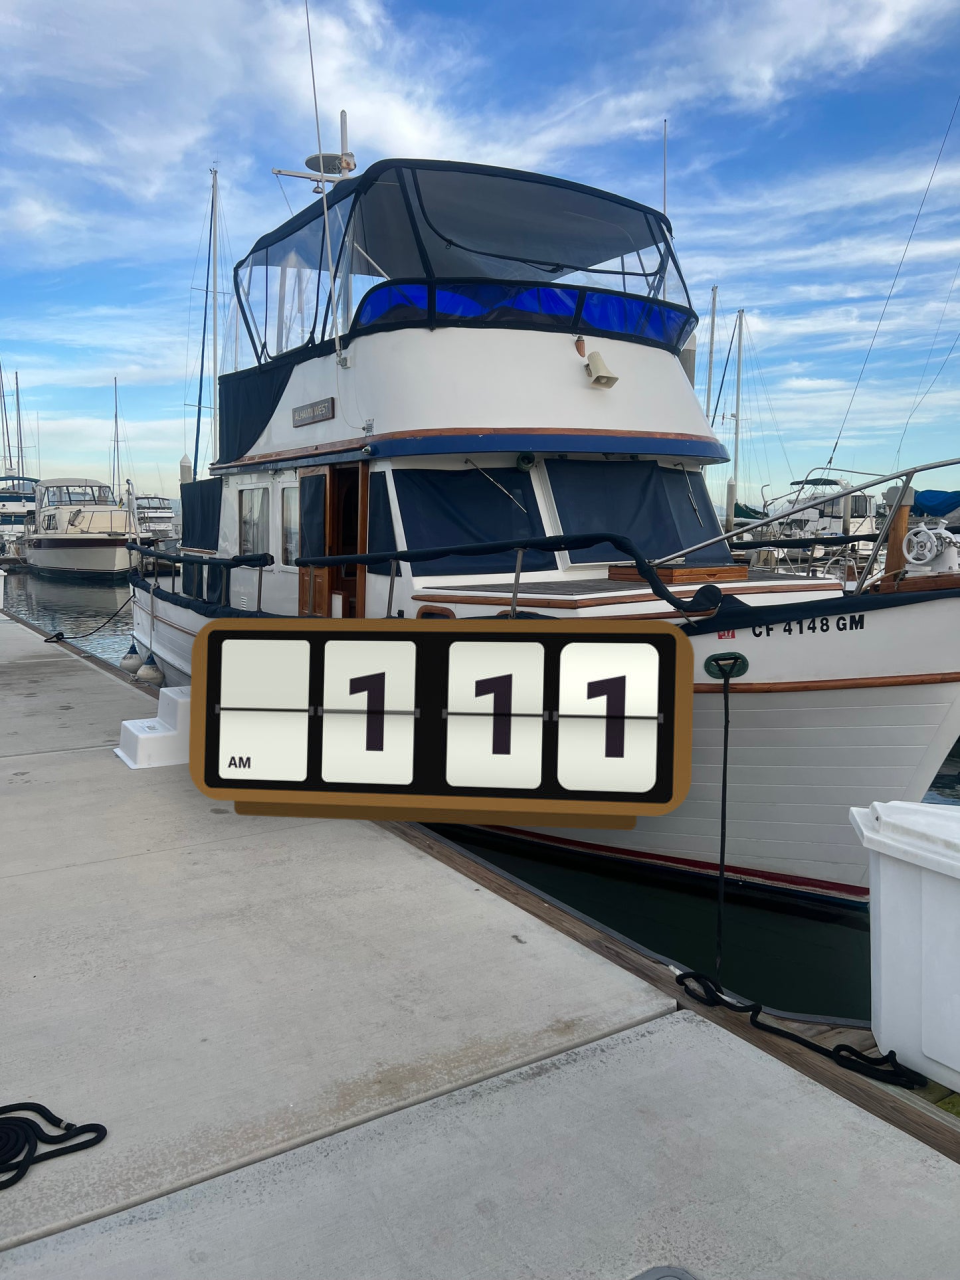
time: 1:11
